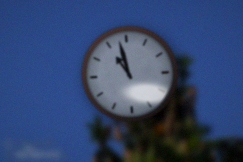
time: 10:58
